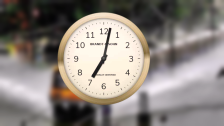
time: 7:02
